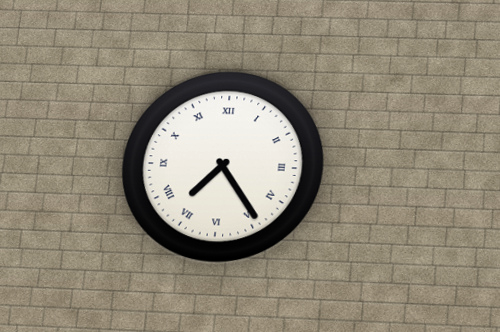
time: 7:24
